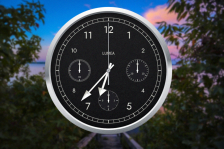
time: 6:37
